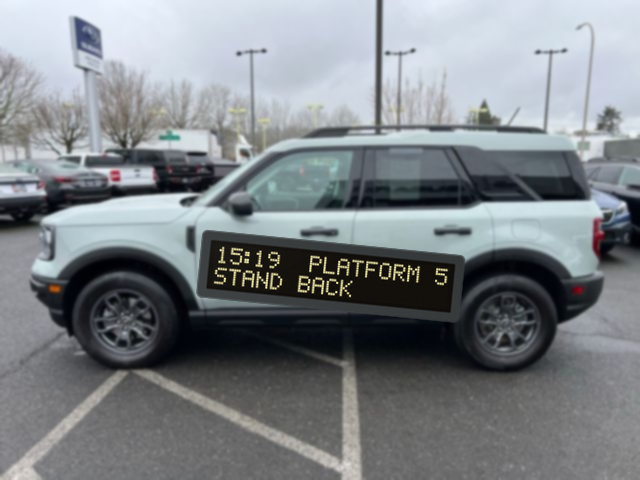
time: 15:19
